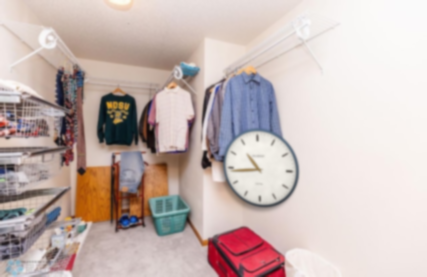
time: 10:44
